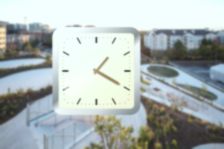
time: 1:20
